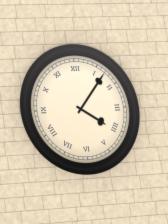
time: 4:07
